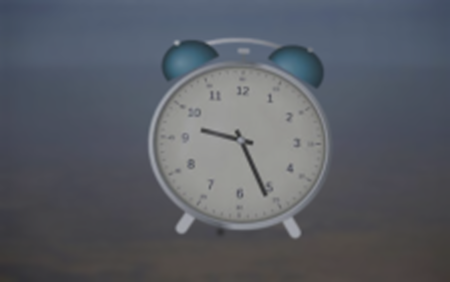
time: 9:26
